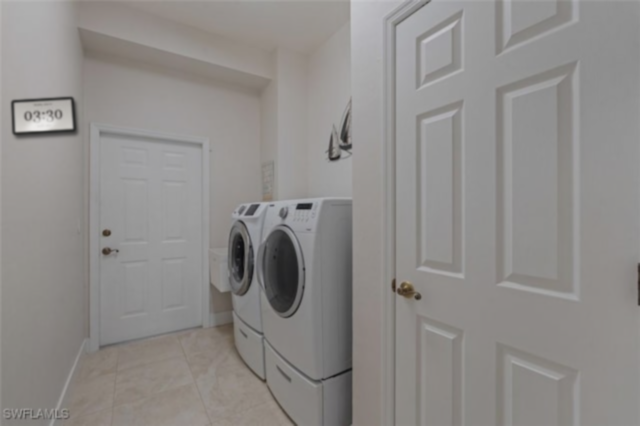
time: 3:30
